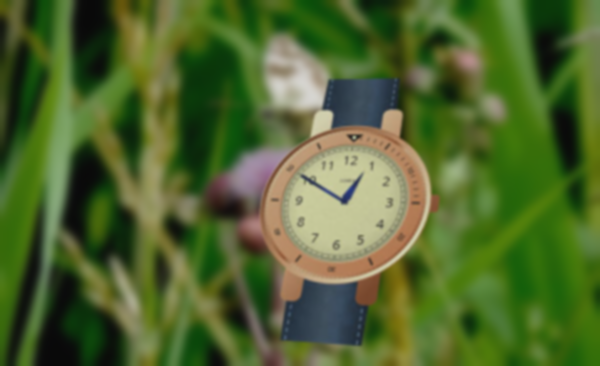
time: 12:50
